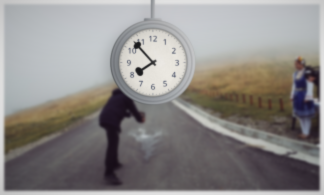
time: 7:53
